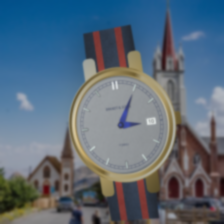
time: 3:05
